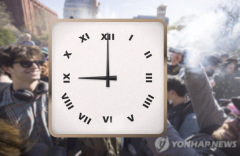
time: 9:00
